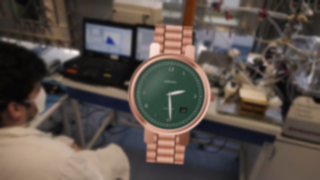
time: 2:29
